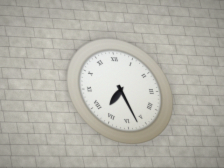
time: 7:27
